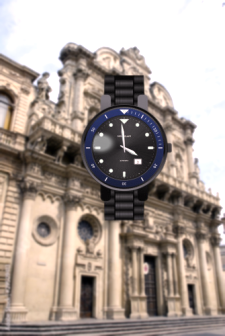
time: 3:59
